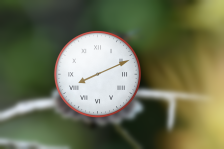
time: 8:11
